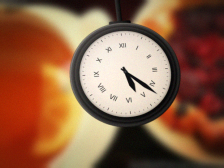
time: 5:22
